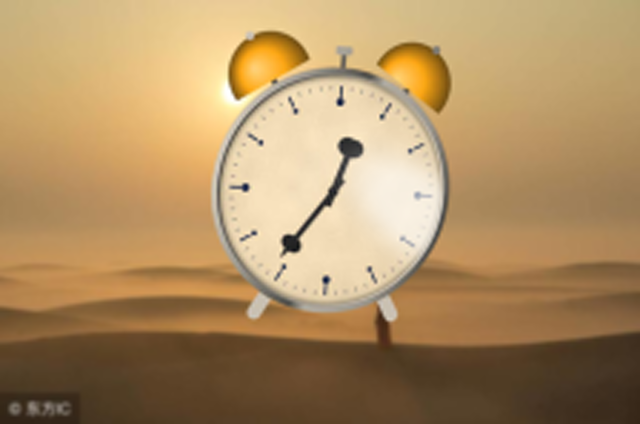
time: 12:36
